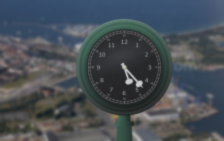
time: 5:23
